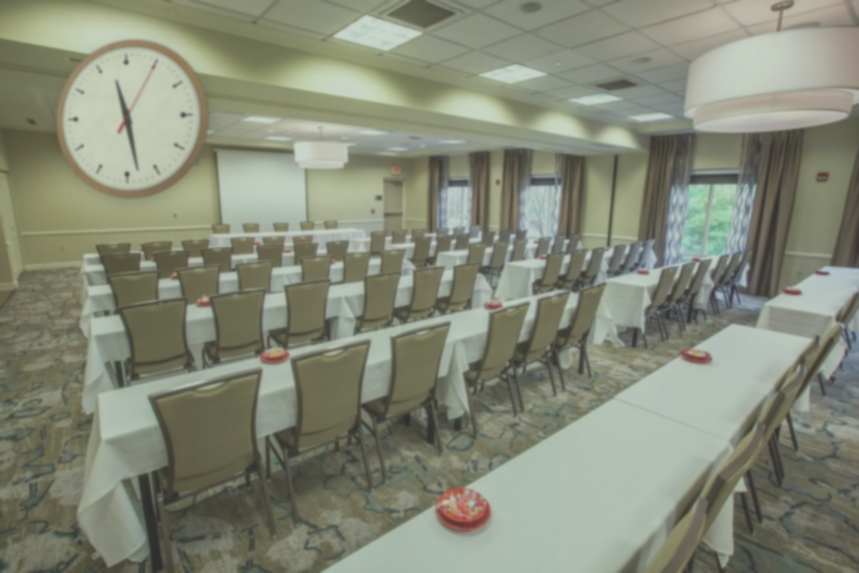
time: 11:28:05
